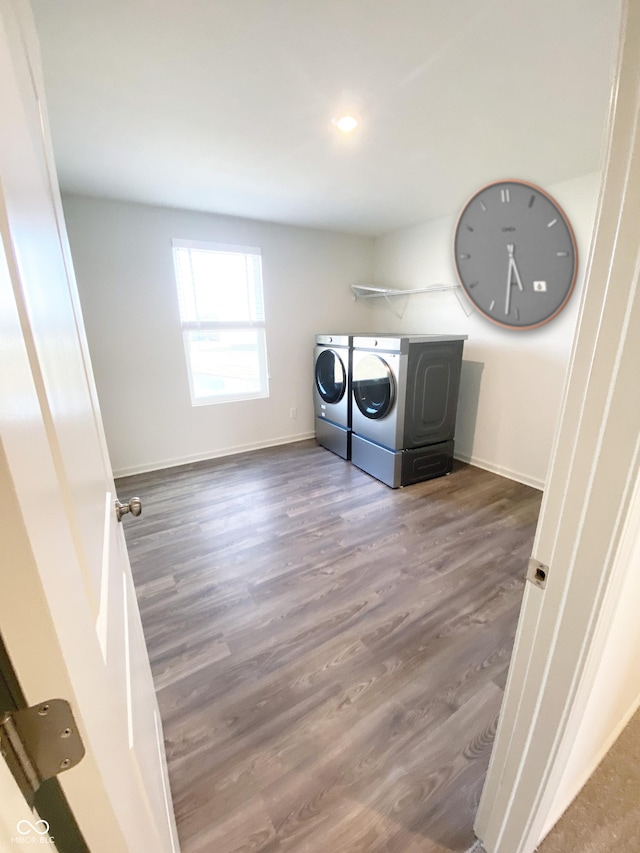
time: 5:32
